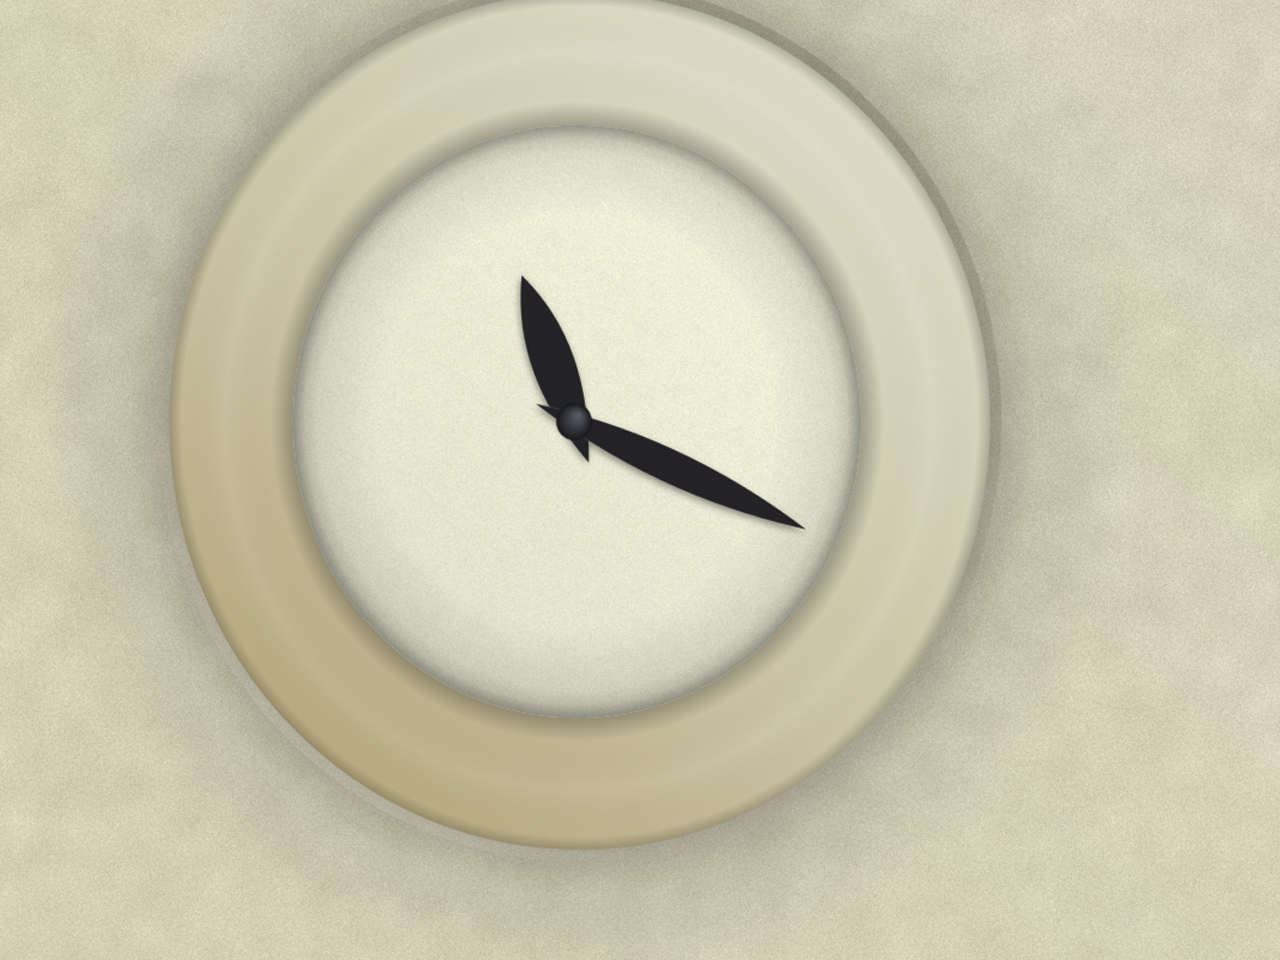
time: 11:19
